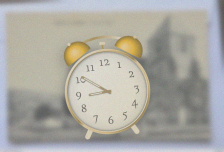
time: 8:51
